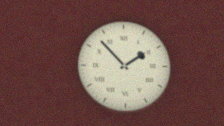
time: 1:53
